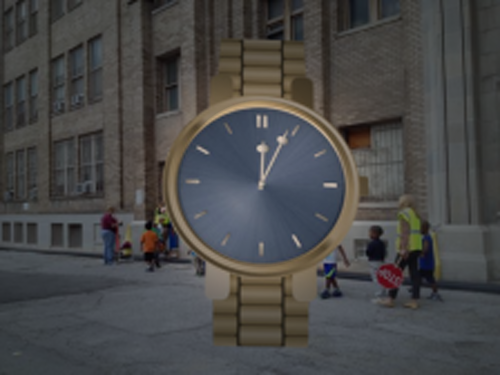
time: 12:04
